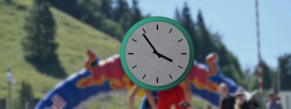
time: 3:54
